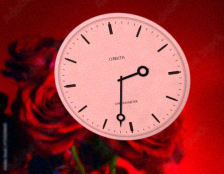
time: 2:32
